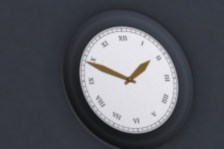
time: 1:49
